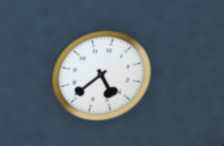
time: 4:36
